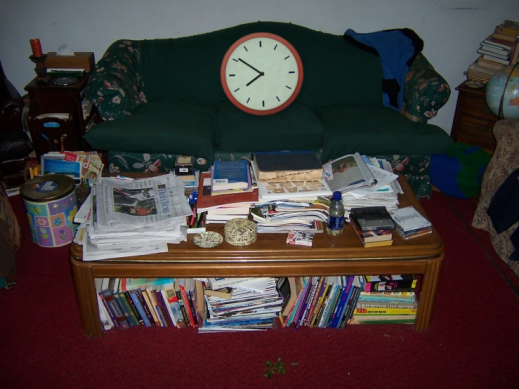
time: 7:51
